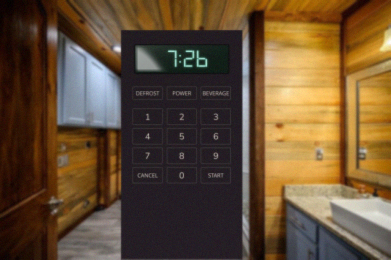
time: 7:26
